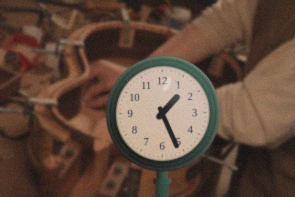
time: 1:26
